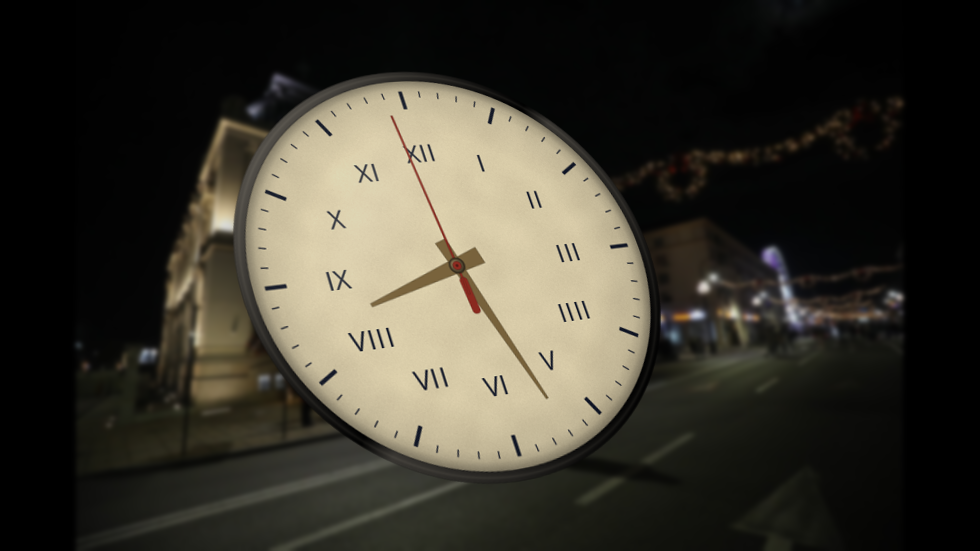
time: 8:26:59
